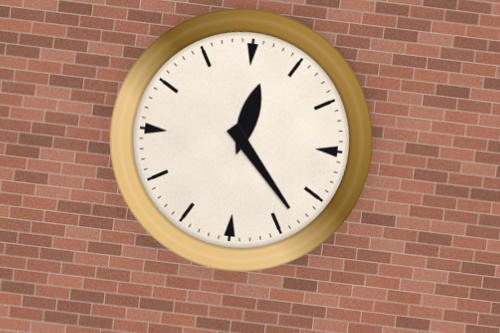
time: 12:23
